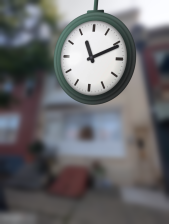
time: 11:11
